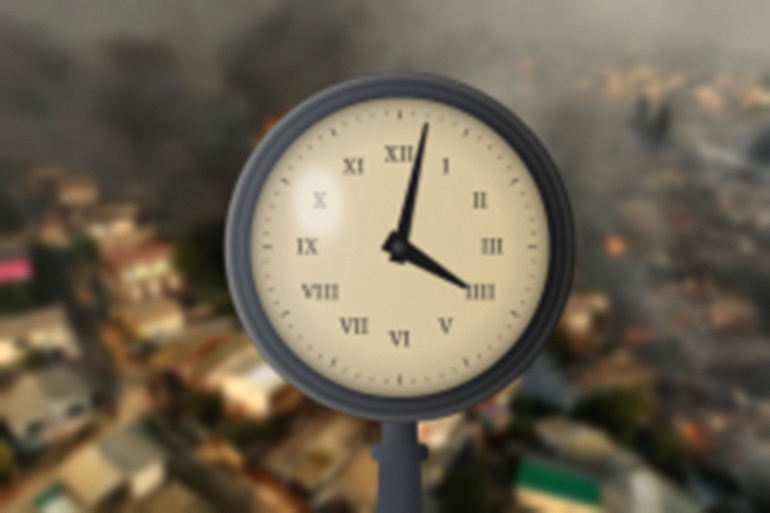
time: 4:02
